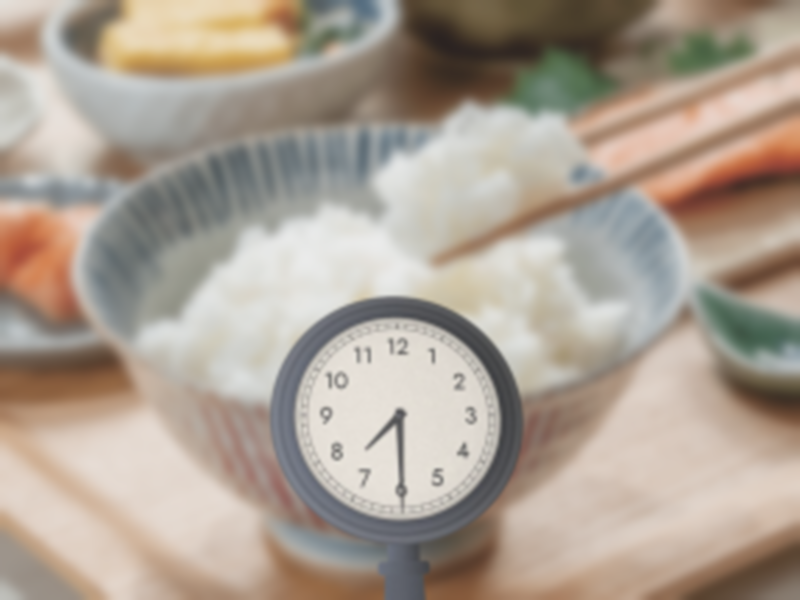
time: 7:30
